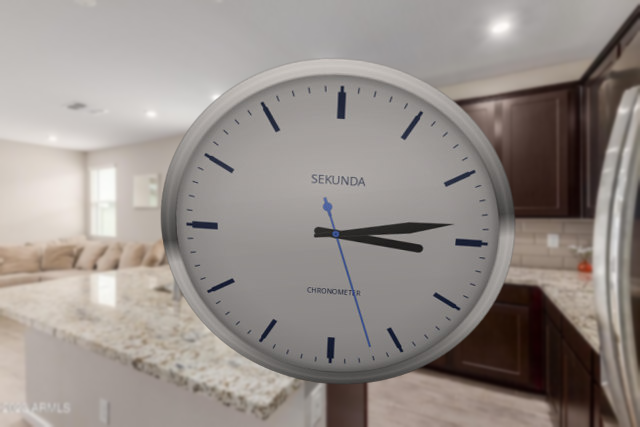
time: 3:13:27
